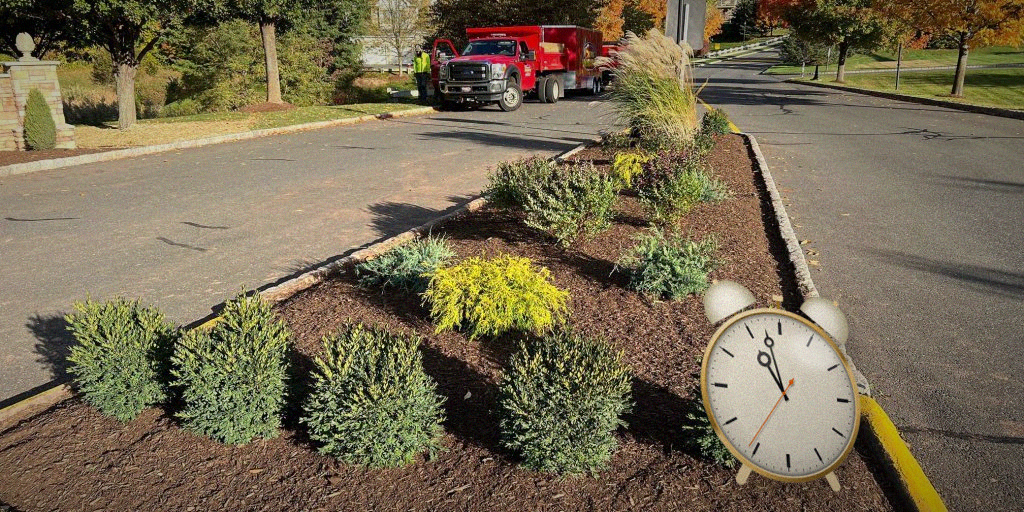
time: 10:57:36
